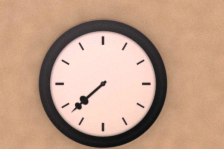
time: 7:38
